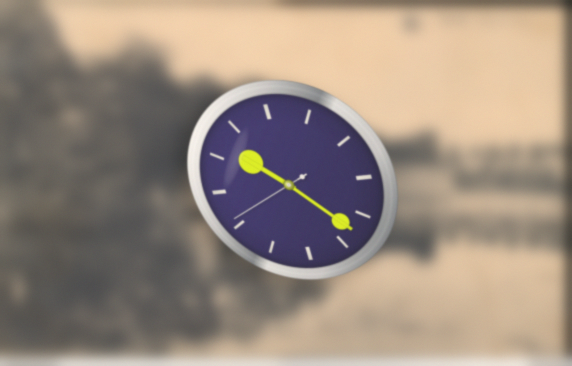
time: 10:22:41
